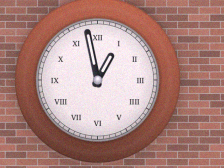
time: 12:58
